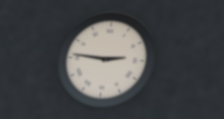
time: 2:46
